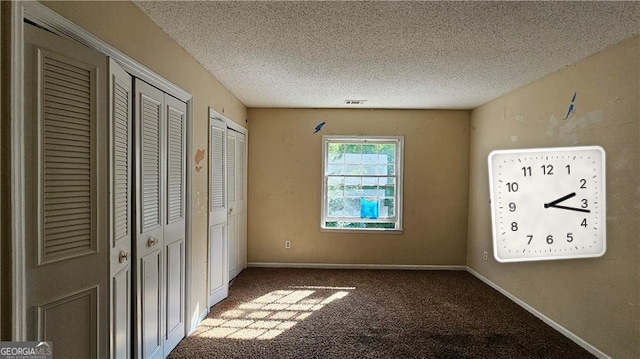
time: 2:17
